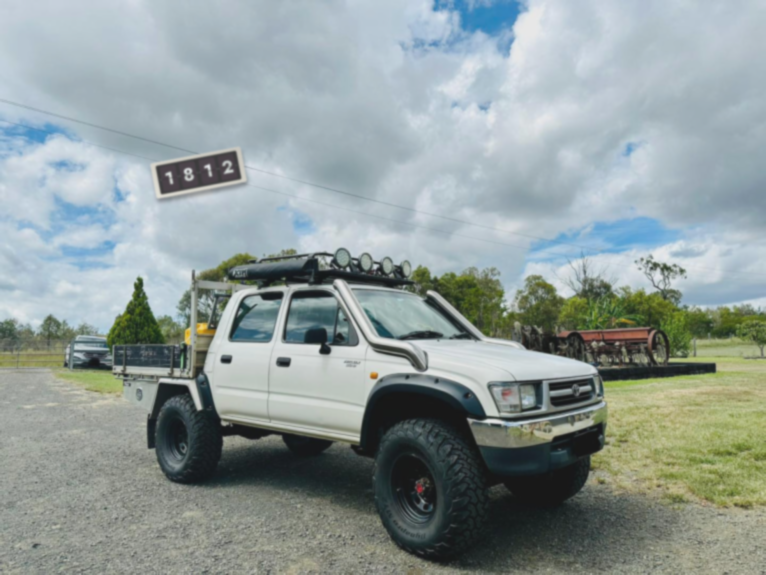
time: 18:12
